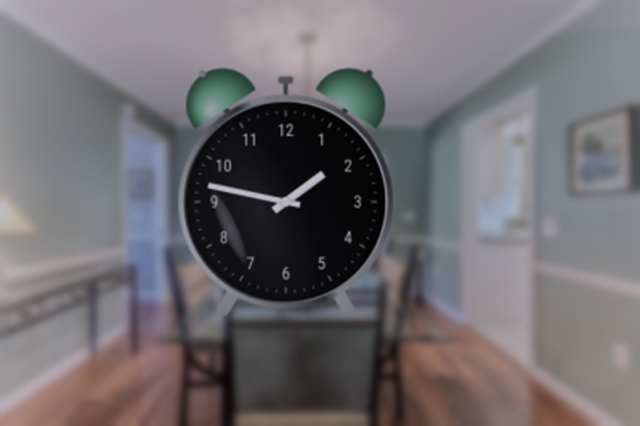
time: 1:47
